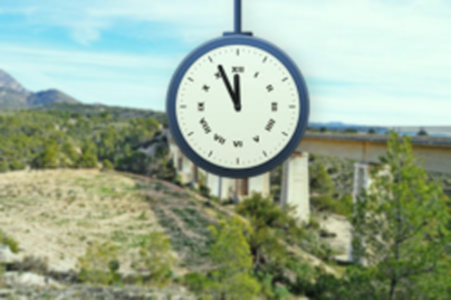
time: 11:56
